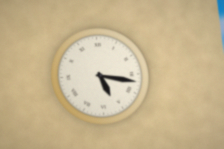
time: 5:17
